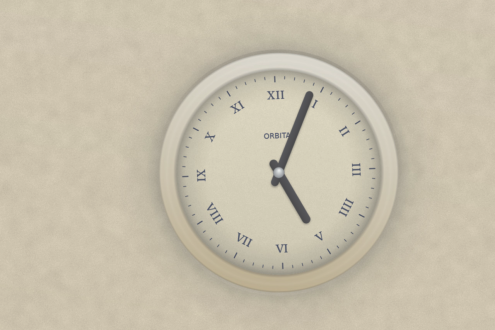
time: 5:04
